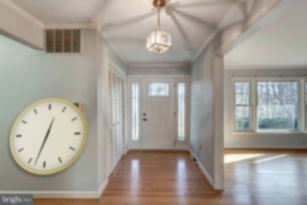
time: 12:33
